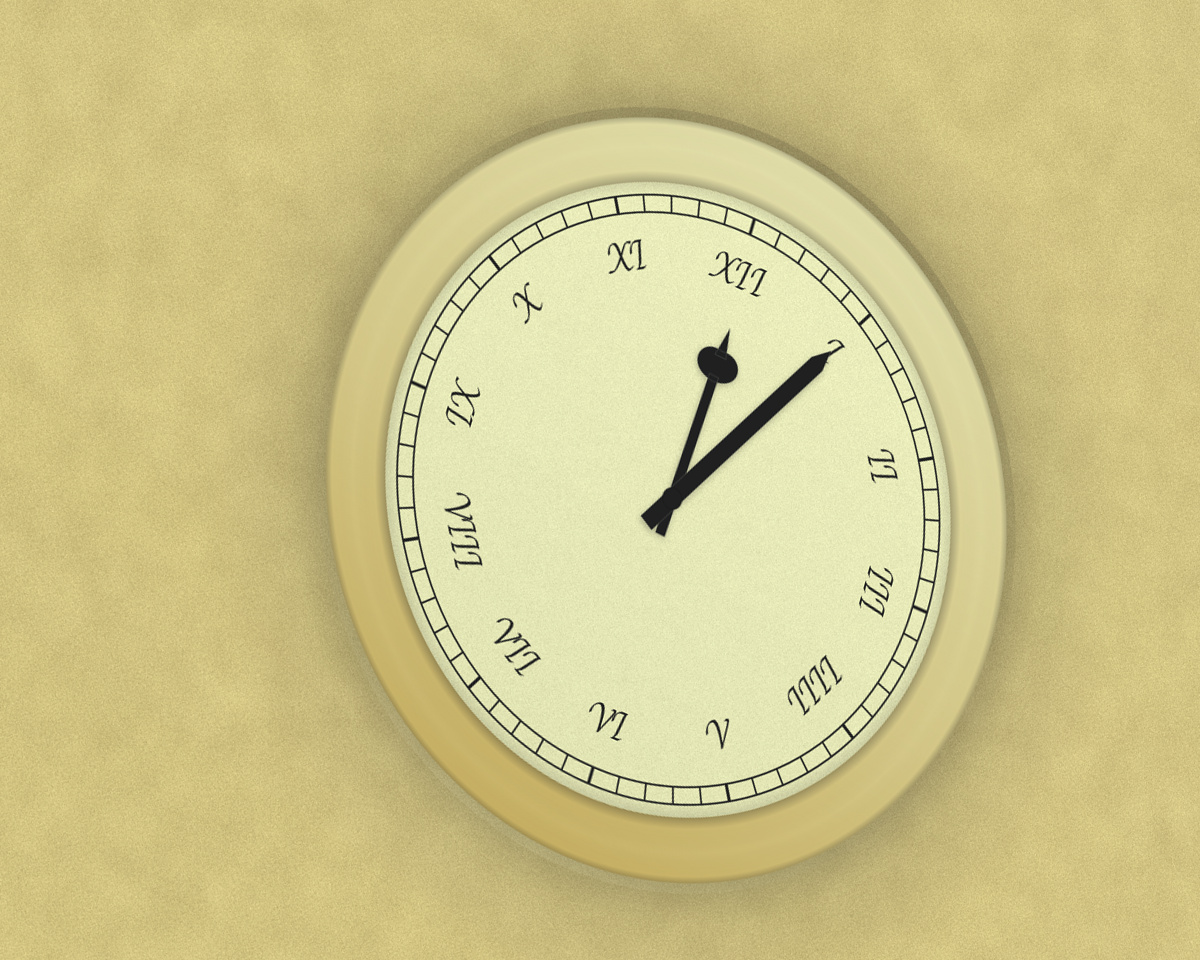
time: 12:05
